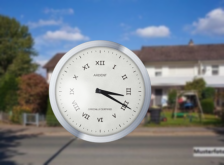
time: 3:20
